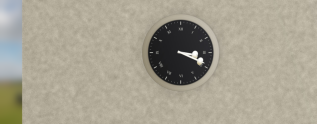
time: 3:19
